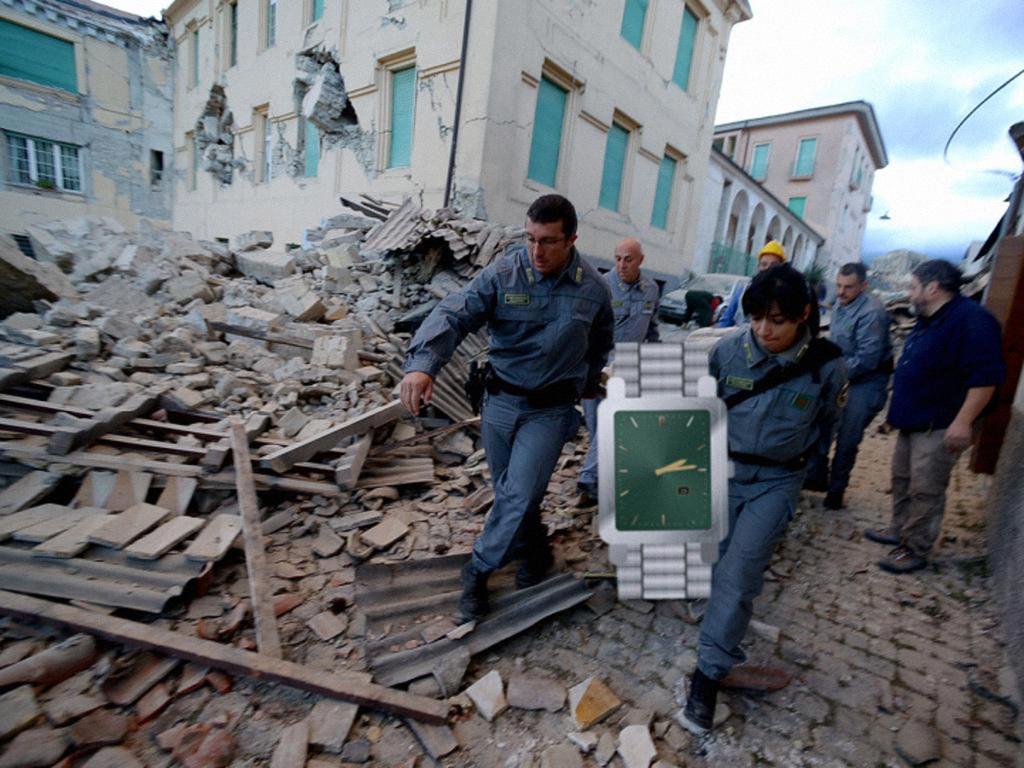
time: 2:14
